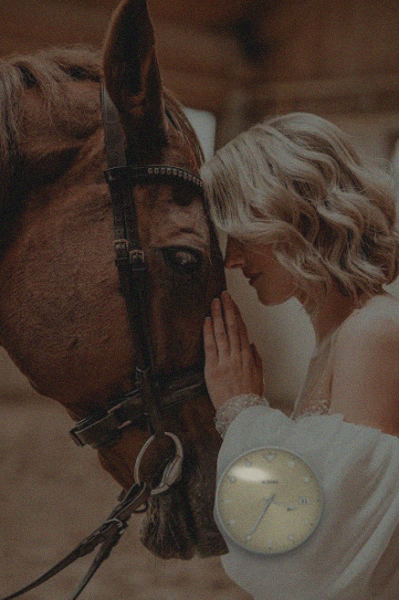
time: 3:35
